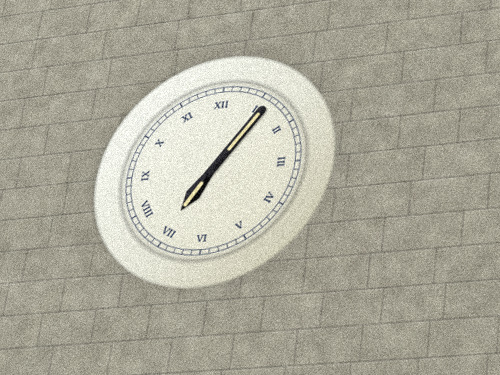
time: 7:06
